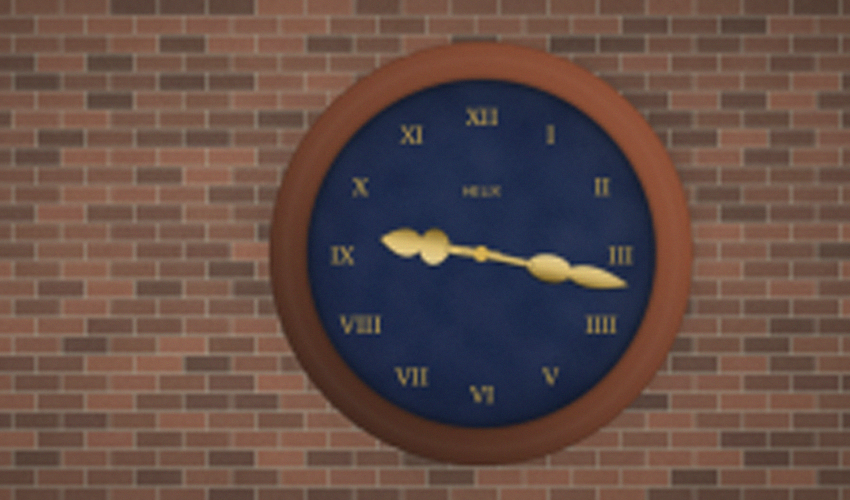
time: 9:17
